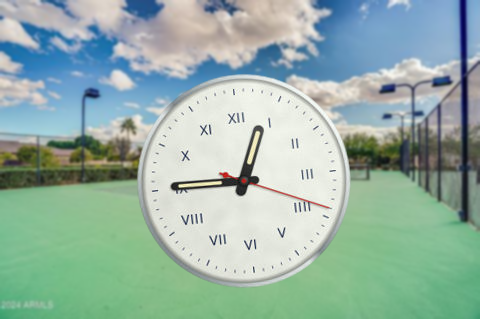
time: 12:45:19
